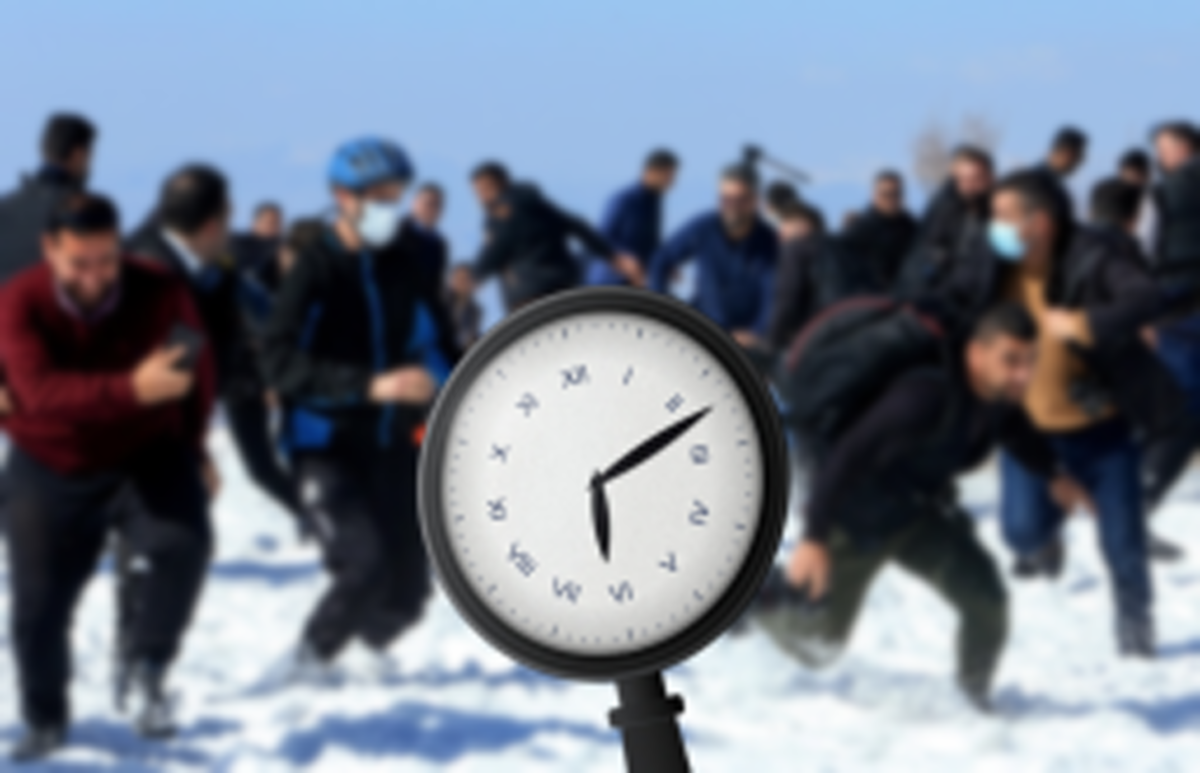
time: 6:12
